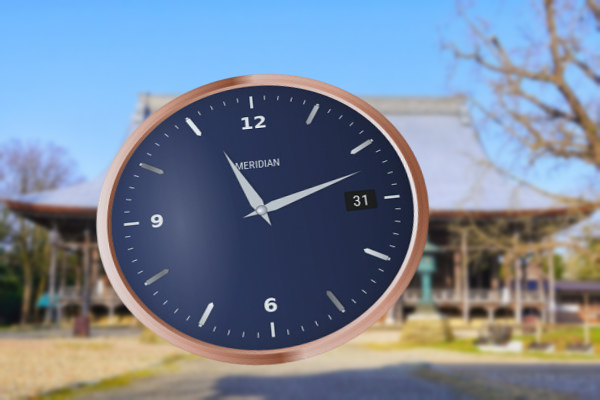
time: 11:12
